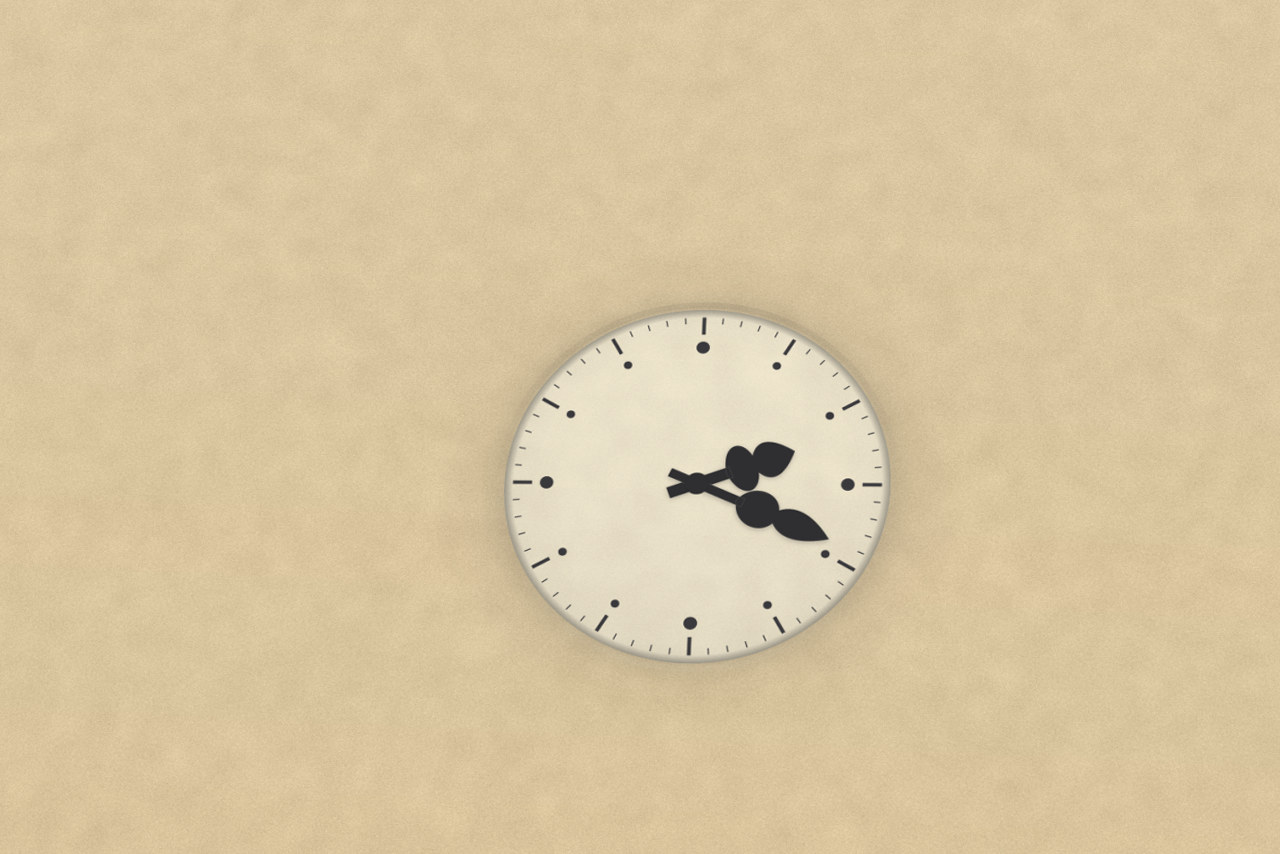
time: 2:19
